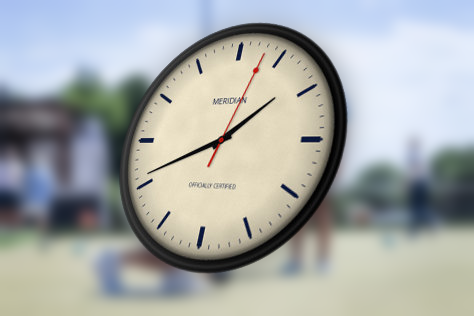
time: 1:41:03
